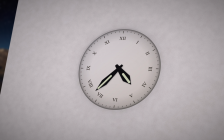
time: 4:37
